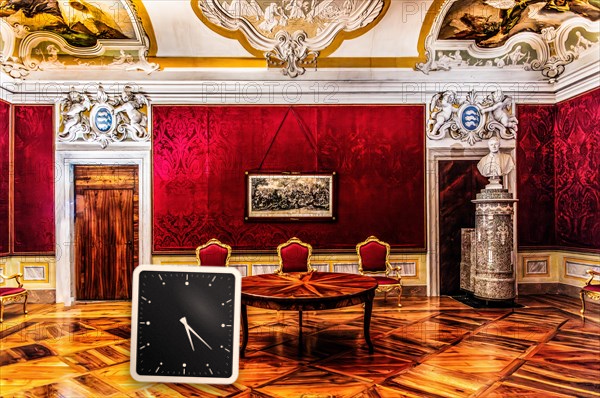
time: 5:22
